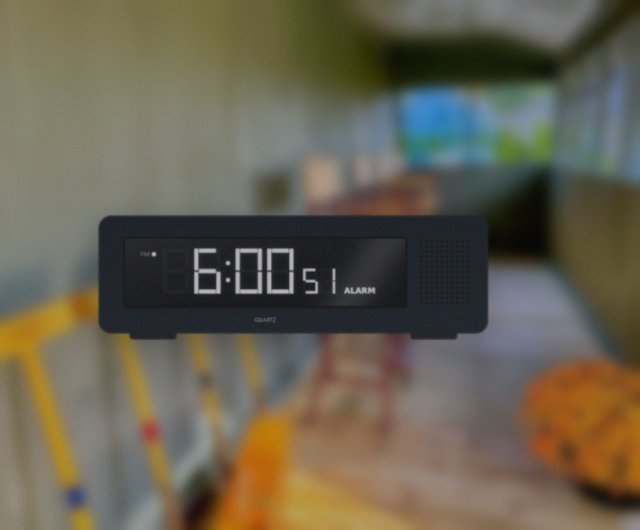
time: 6:00:51
